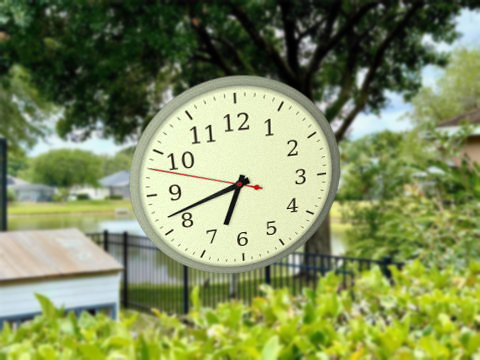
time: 6:41:48
